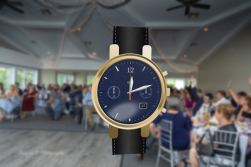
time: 12:12
